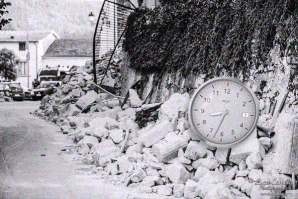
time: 8:33
